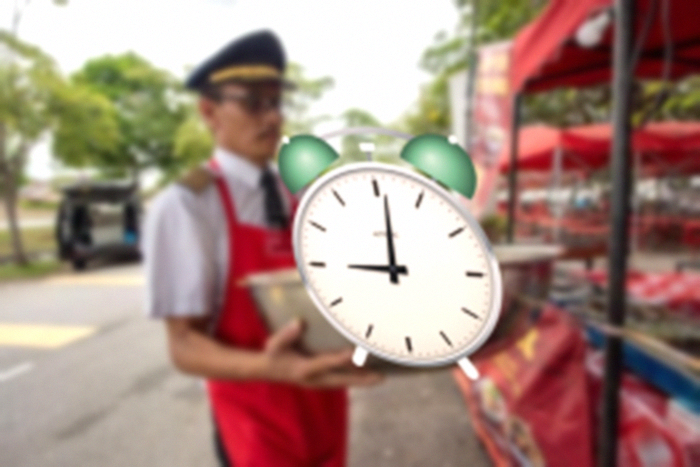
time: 9:01
